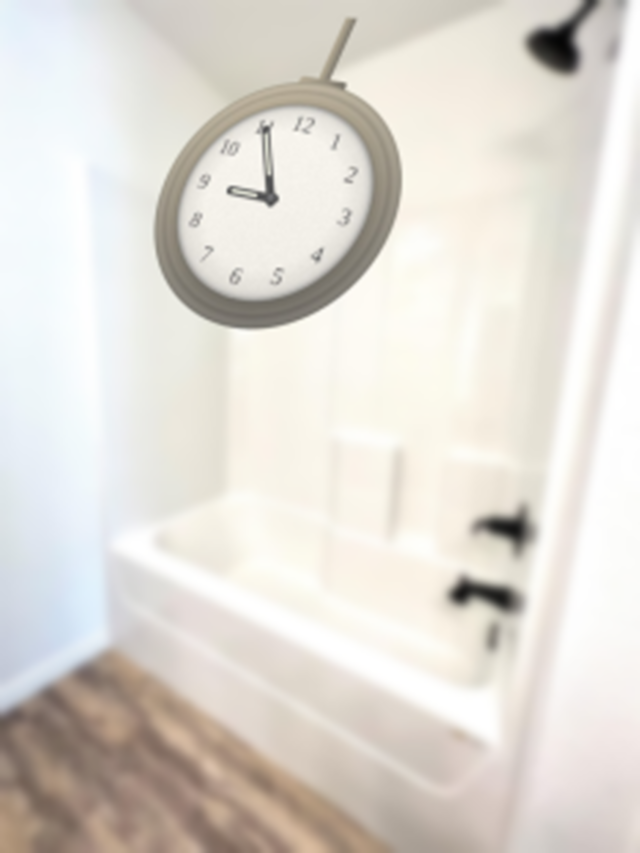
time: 8:55
